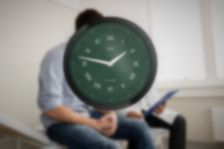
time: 1:47
